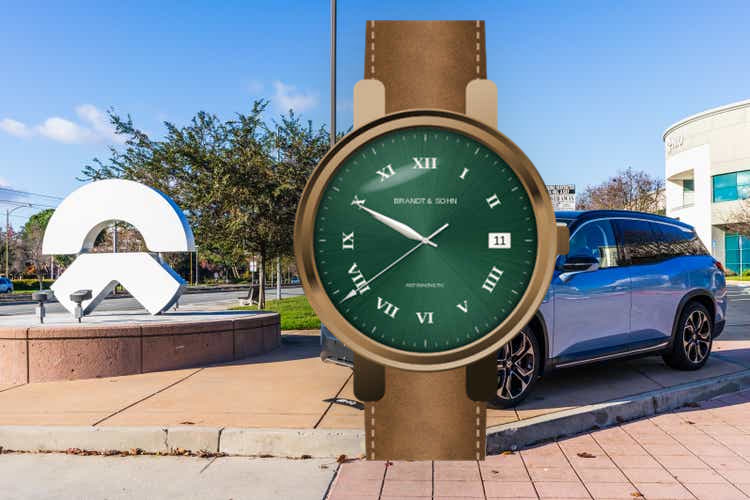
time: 9:49:39
